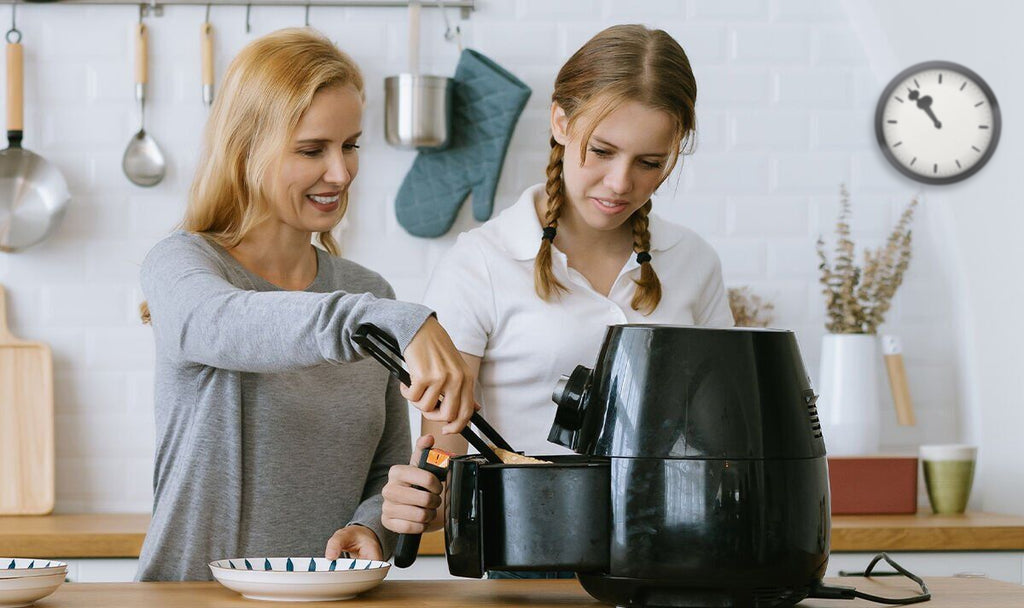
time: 10:53
